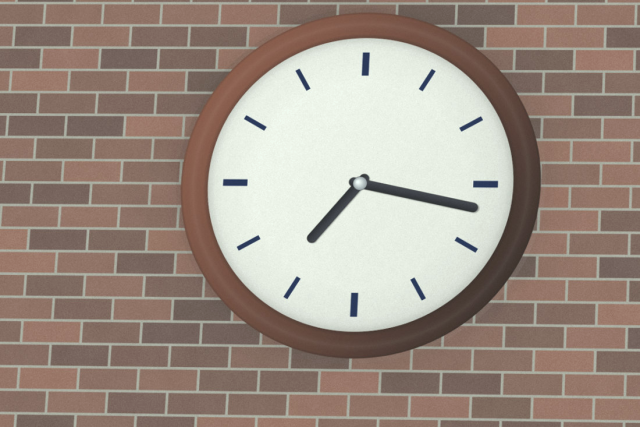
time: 7:17
